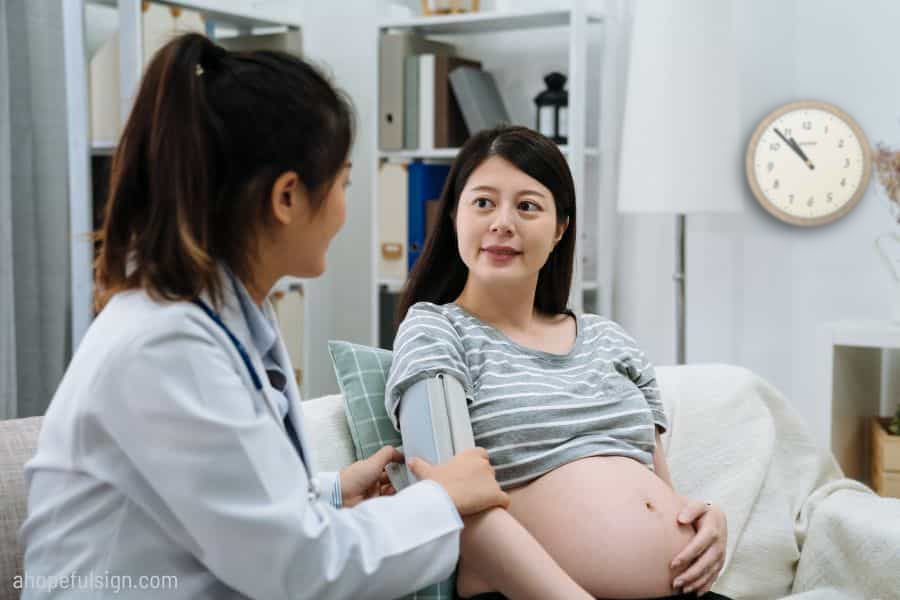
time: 10:53
